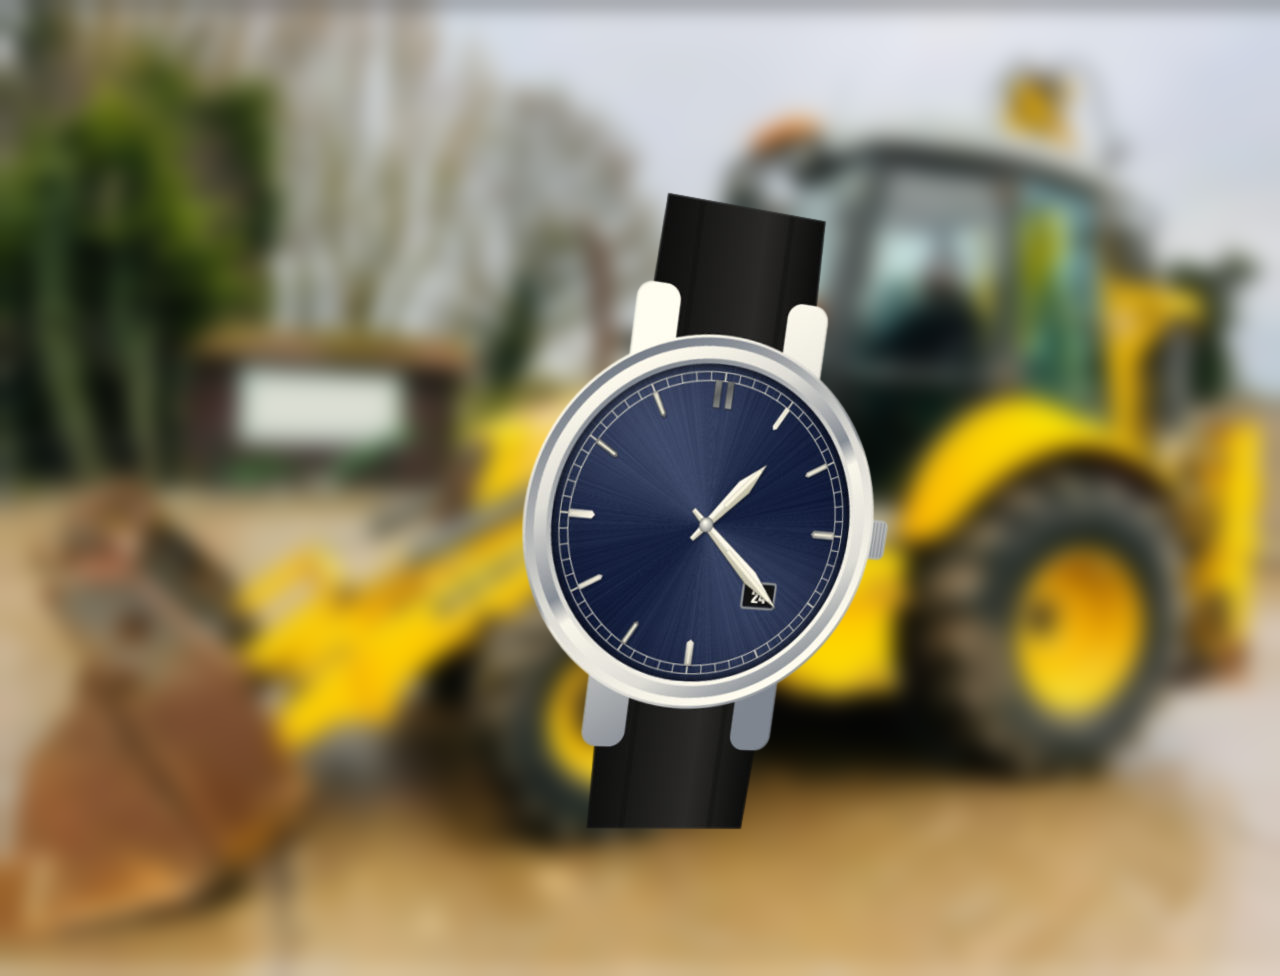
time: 1:22
